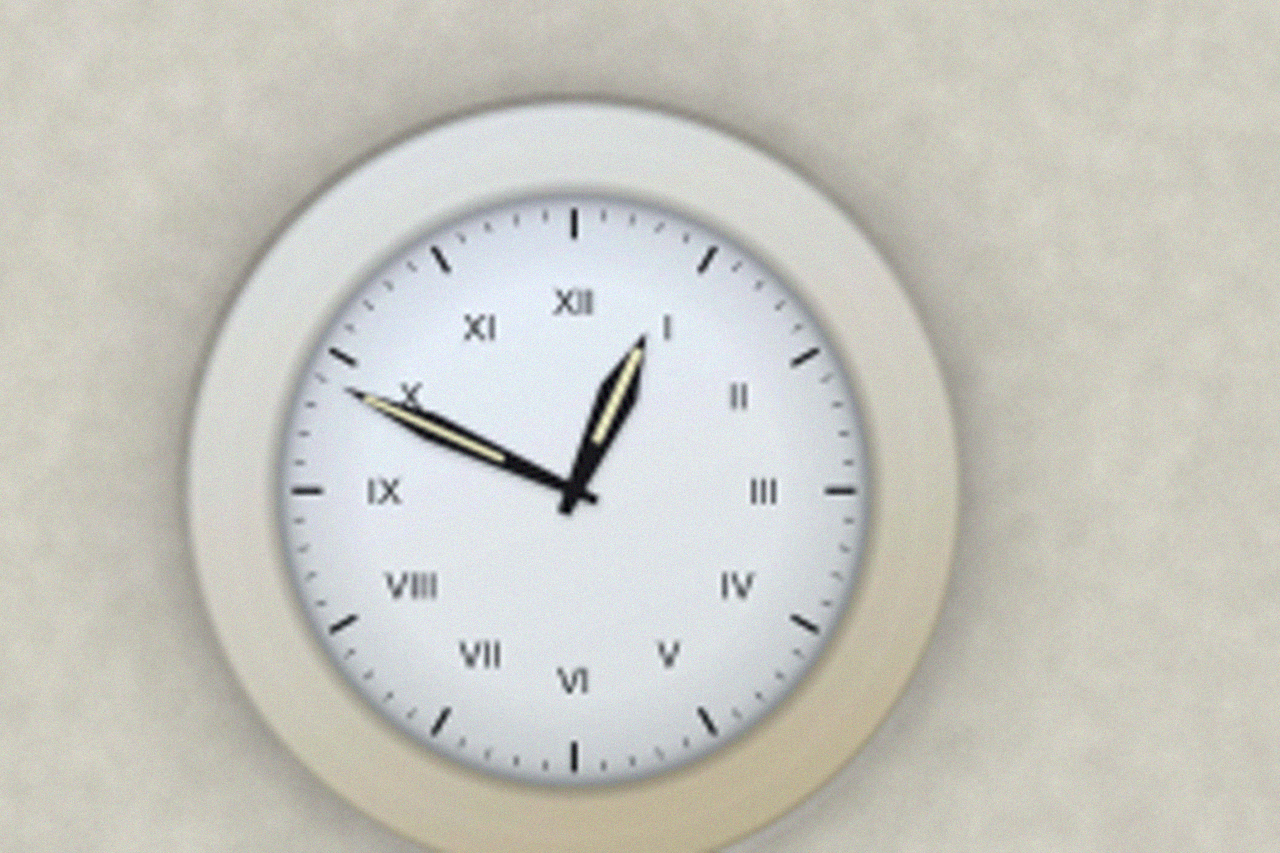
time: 12:49
